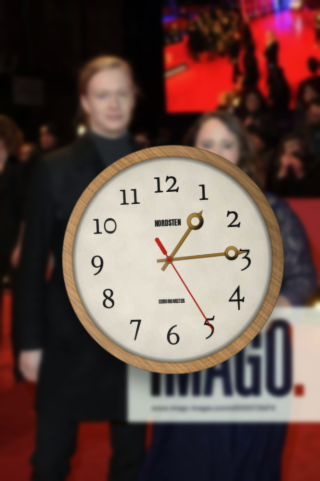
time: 1:14:25
